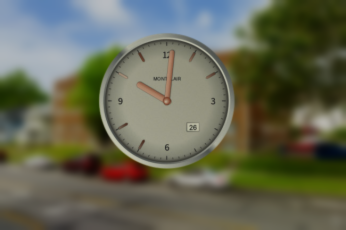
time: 10:01
